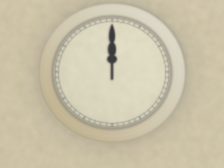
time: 12:00
